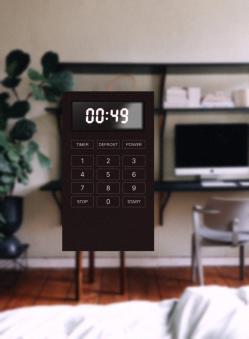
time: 0:49
